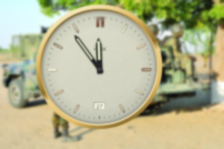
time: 11:54
